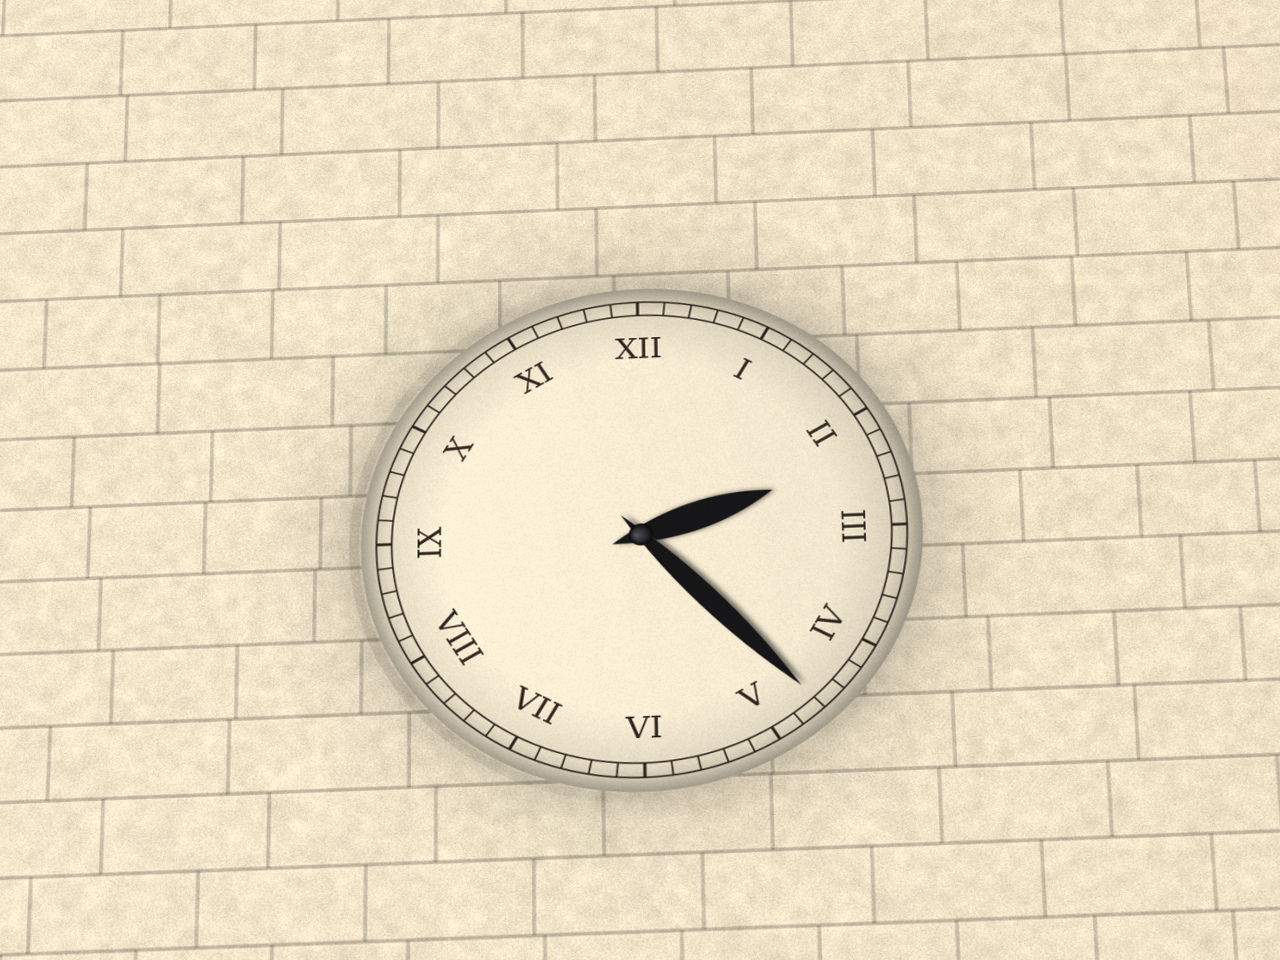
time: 2:23
